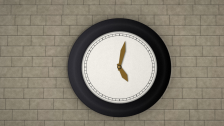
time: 5:02
